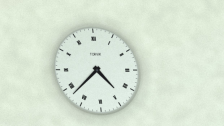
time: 4:38
